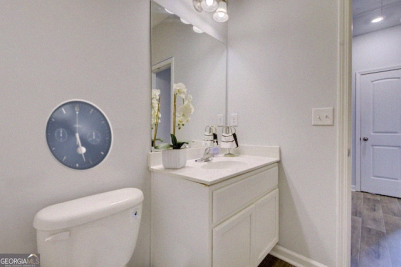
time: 5:27
